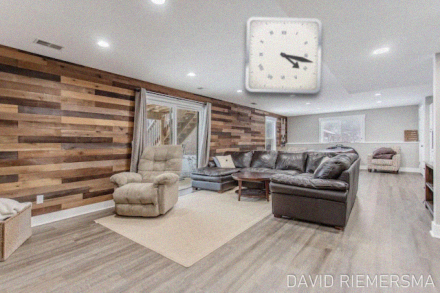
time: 4:17
